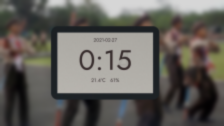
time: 0:15
